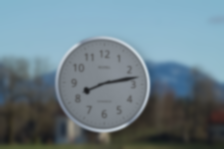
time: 8:13
